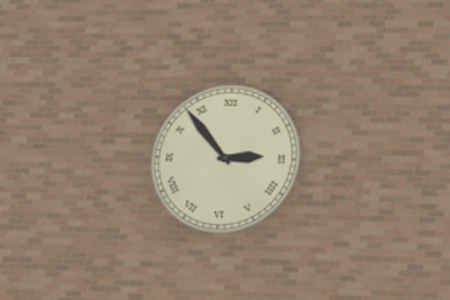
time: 2:53
